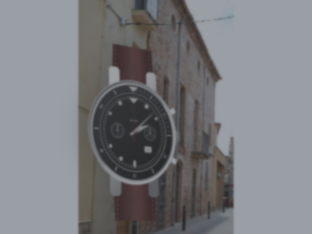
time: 2:08
